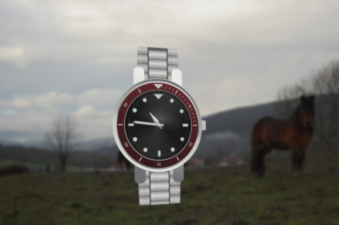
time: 10:46
